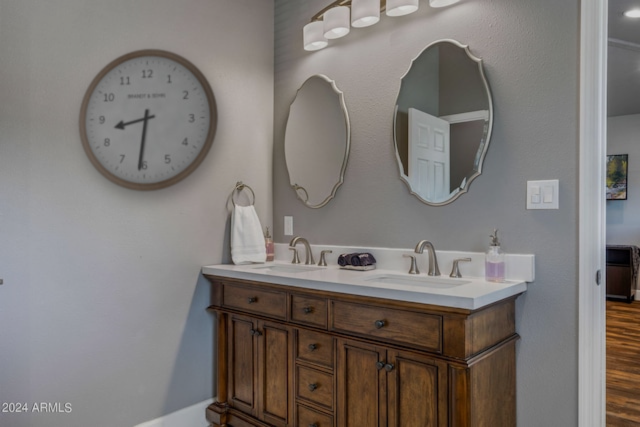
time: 8:31
